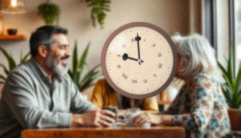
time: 10:02
